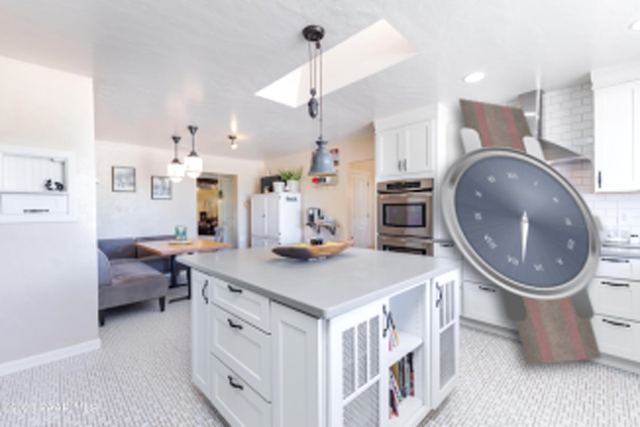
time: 6:33
